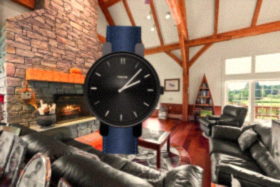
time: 2:07
